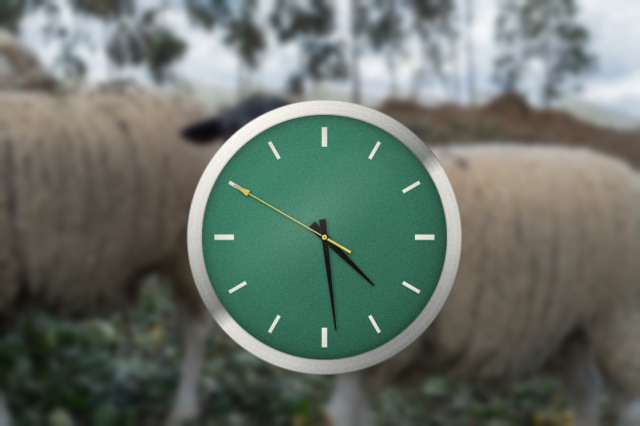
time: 4:28:50
